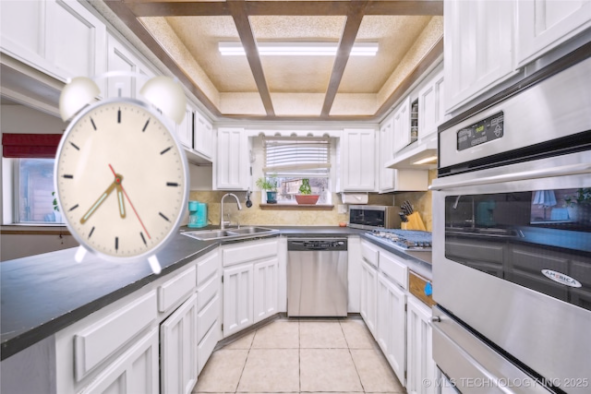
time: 5:37:24
